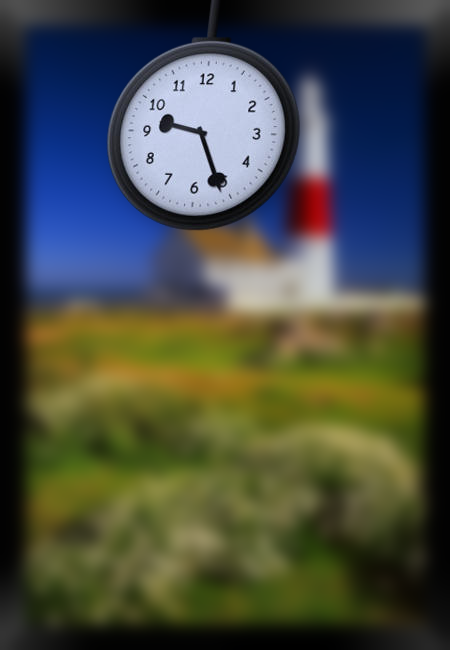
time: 9:26
